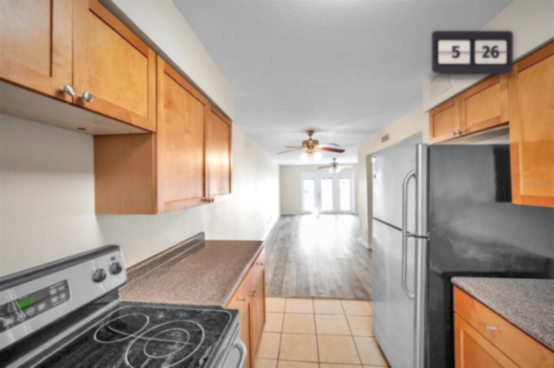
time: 5:26
